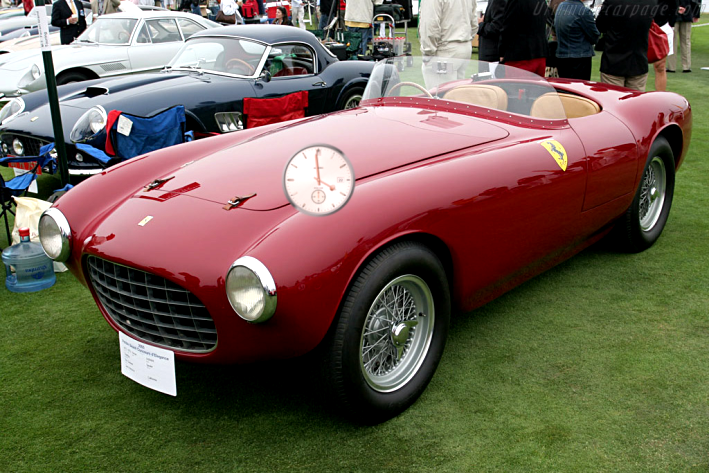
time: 3:59
